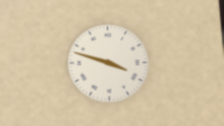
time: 3:48
